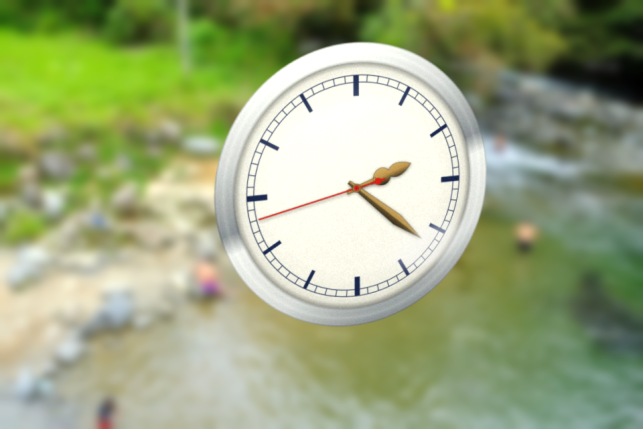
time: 2:21:43
